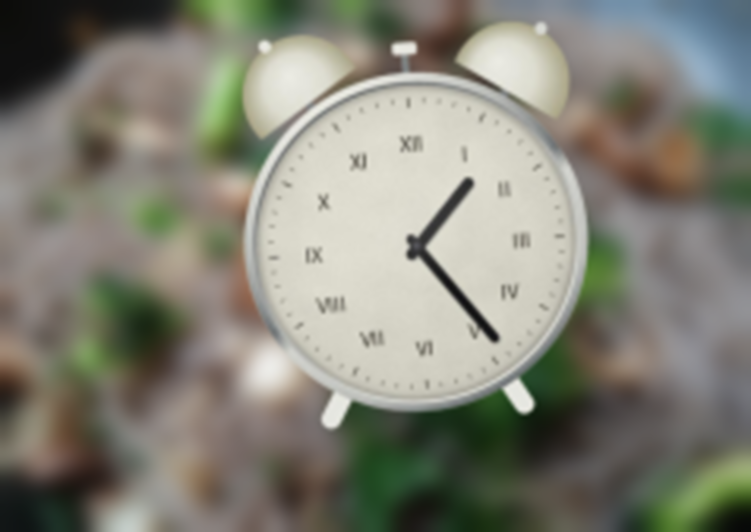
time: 1:24
